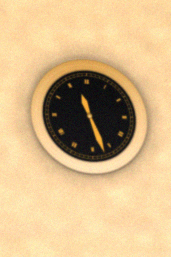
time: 11:27
